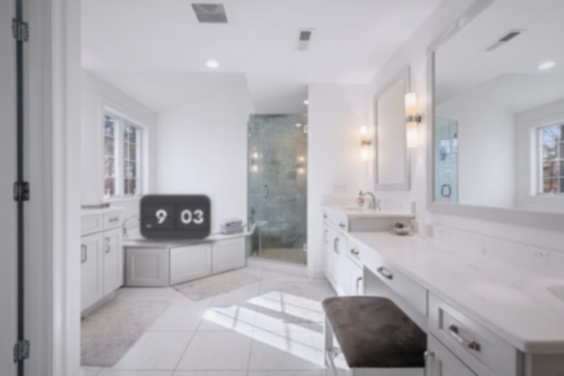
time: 9:03
